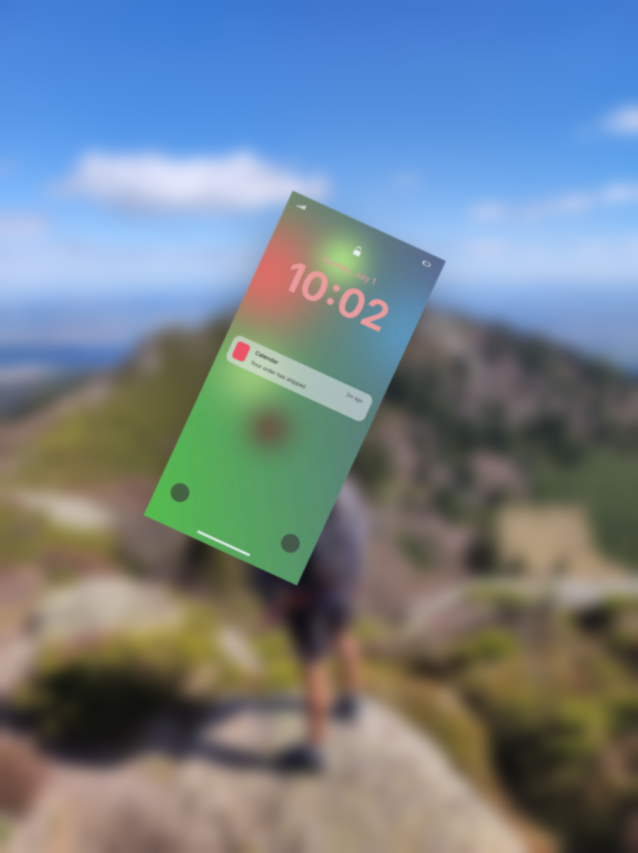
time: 10:02
